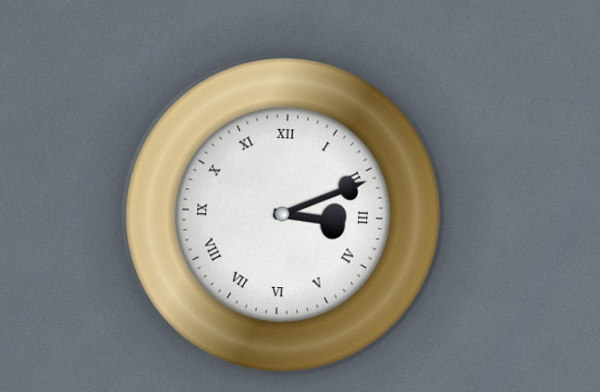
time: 3:11
